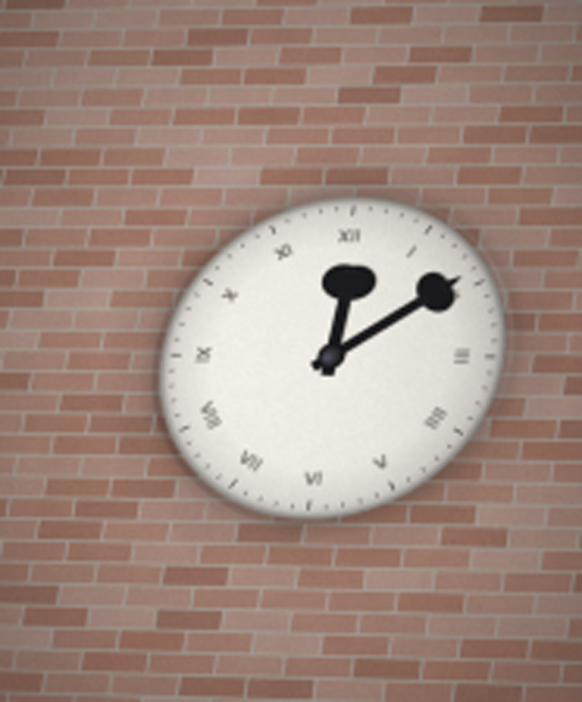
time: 12:09
